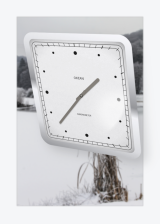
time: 1:37
